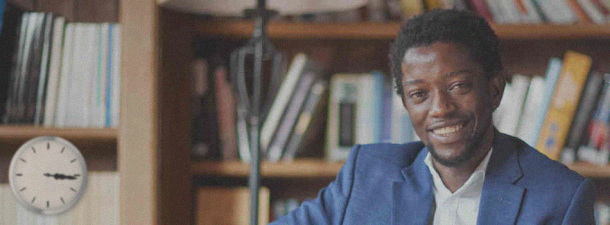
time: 3:16
